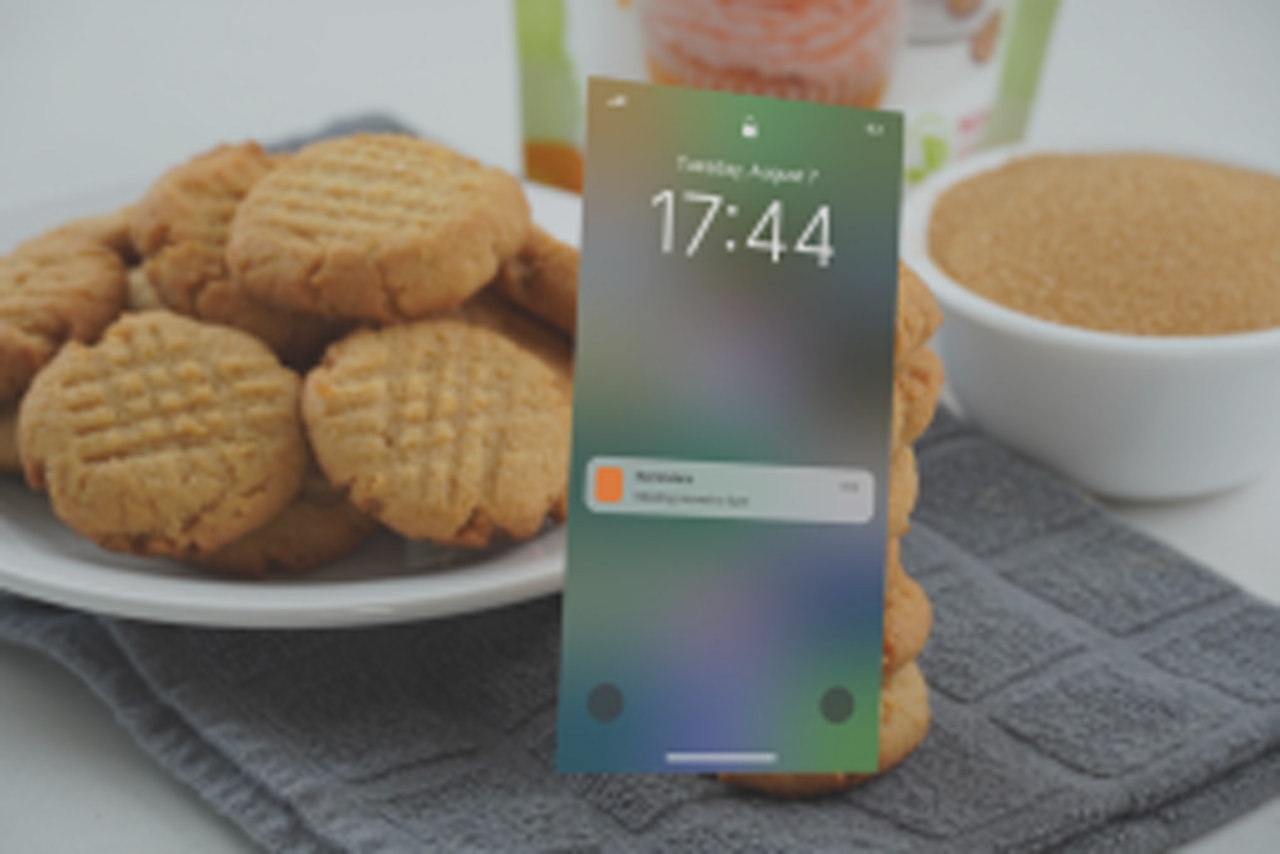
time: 17:44
